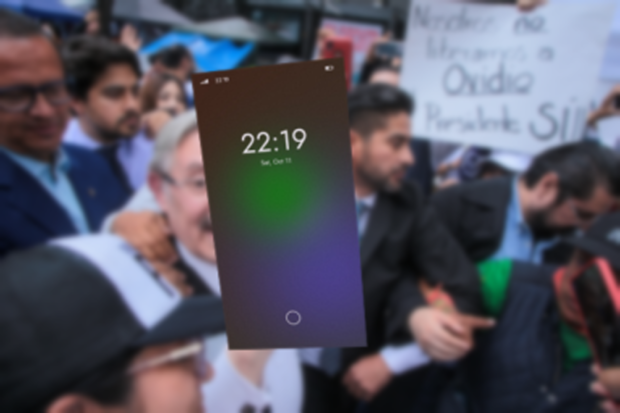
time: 22:19
